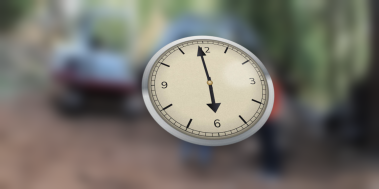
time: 5:59
